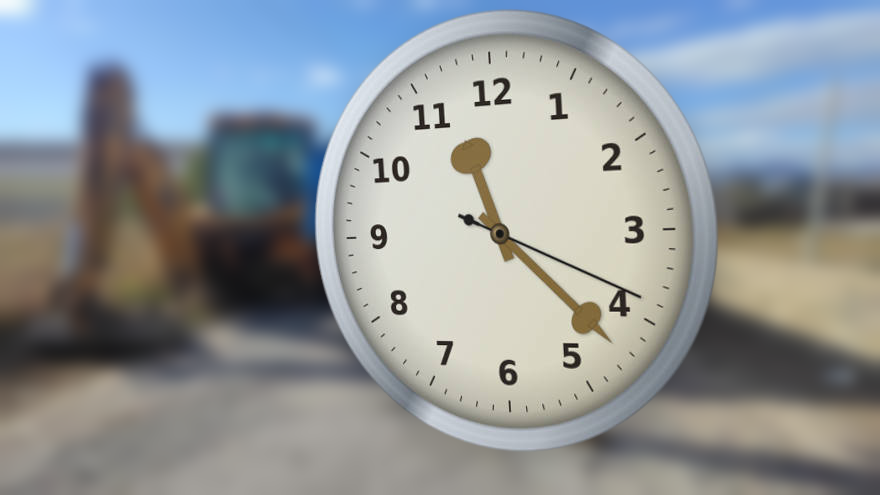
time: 11:22:19
